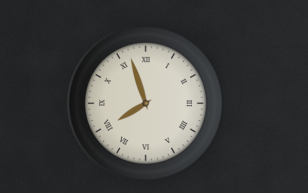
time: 7:57
